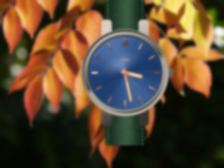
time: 3:28
